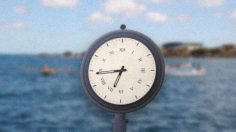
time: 6:44
